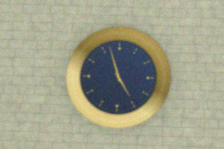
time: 4:57
